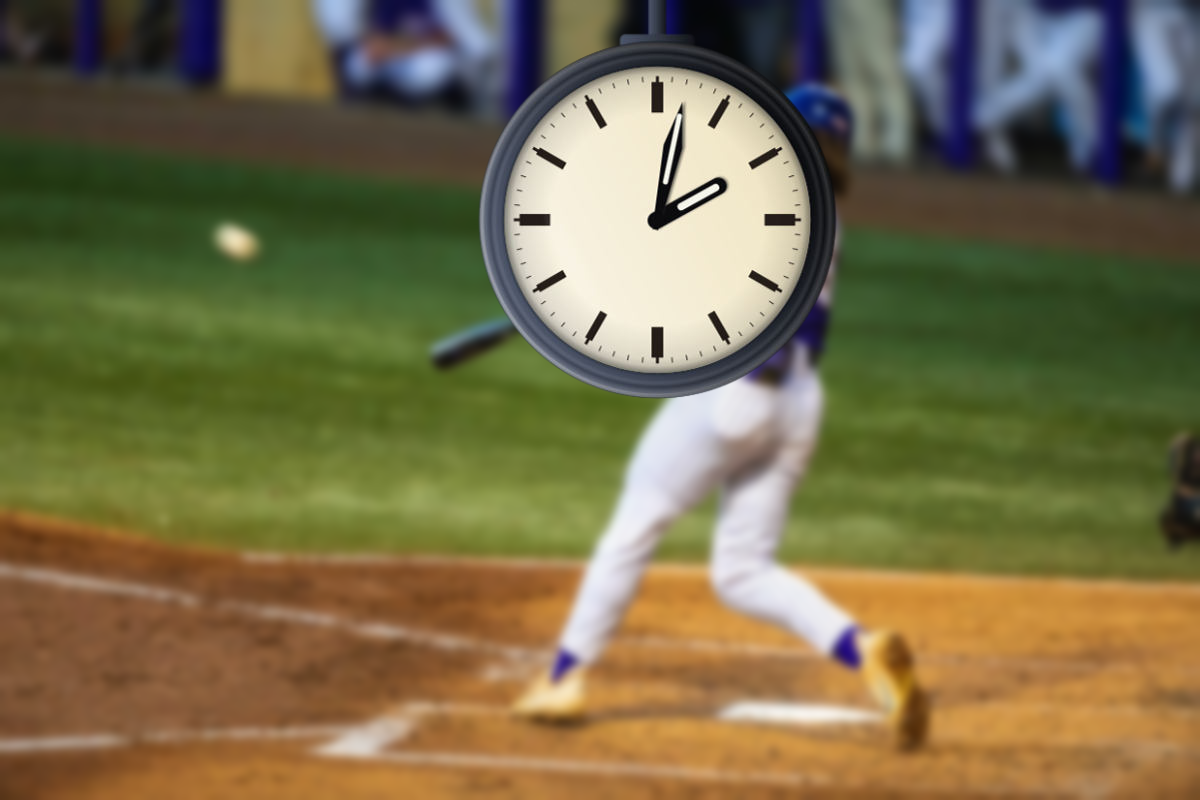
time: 2:02
